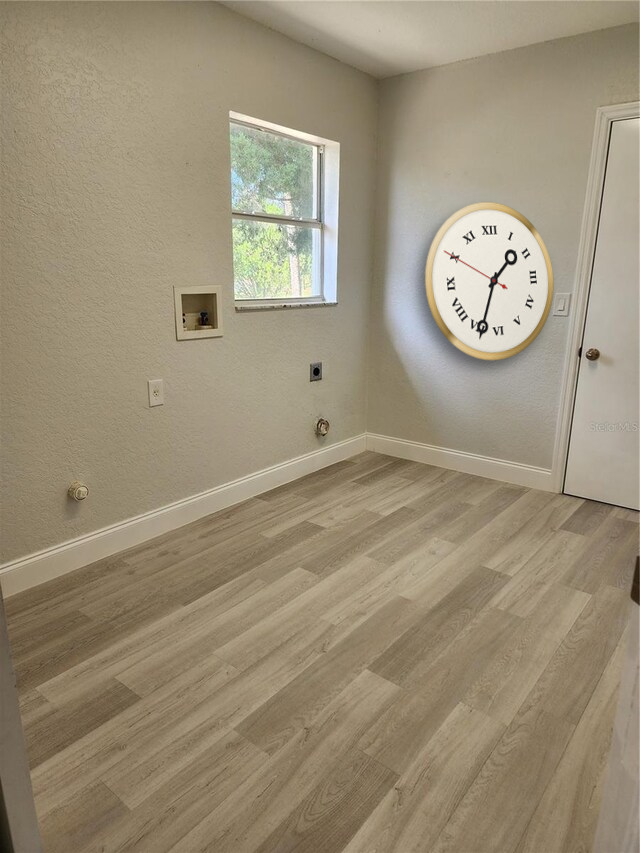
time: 1:33:50
